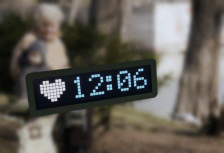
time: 12:06
